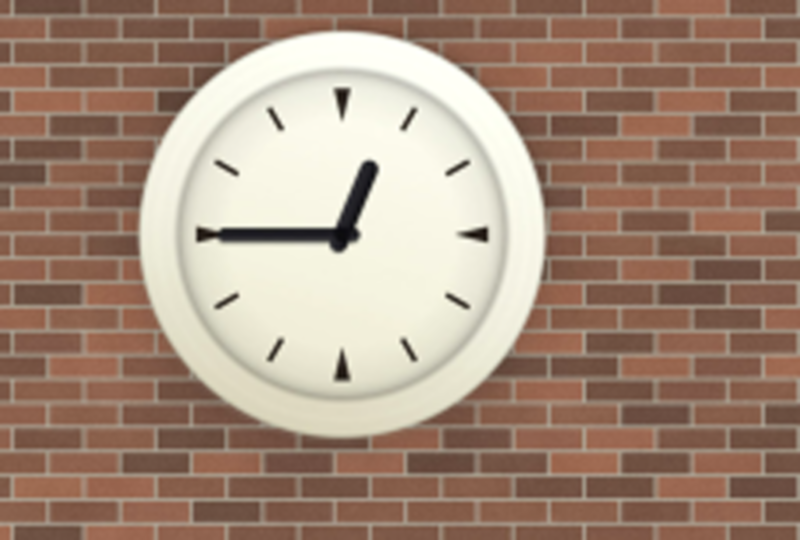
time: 12:45
